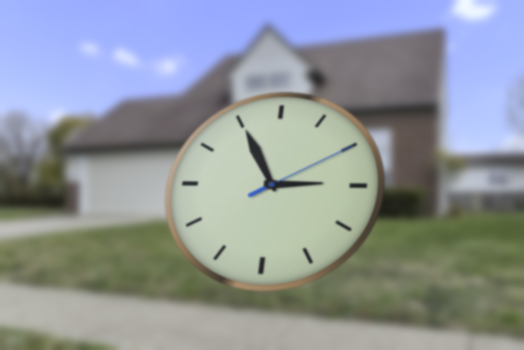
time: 2:55:10
